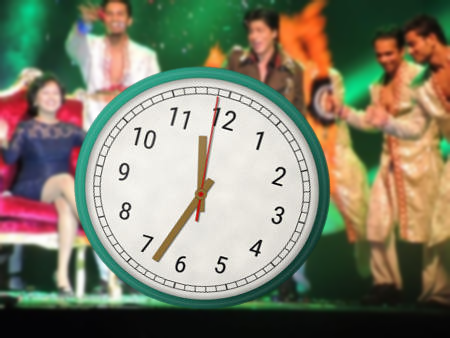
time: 11:32:59
